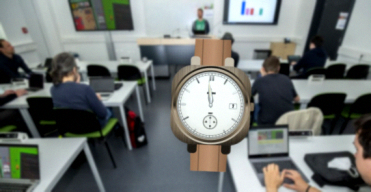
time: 11:59
